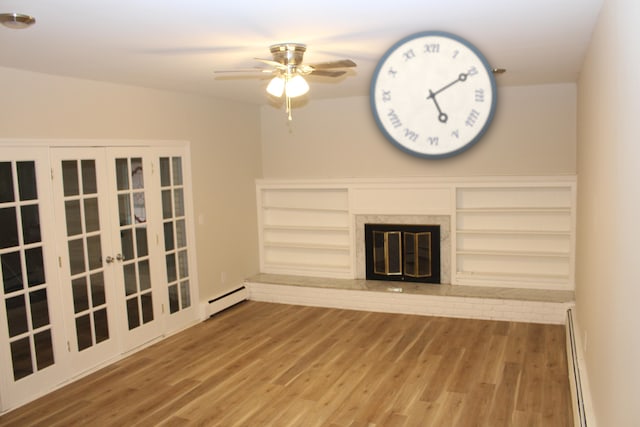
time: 5:10
